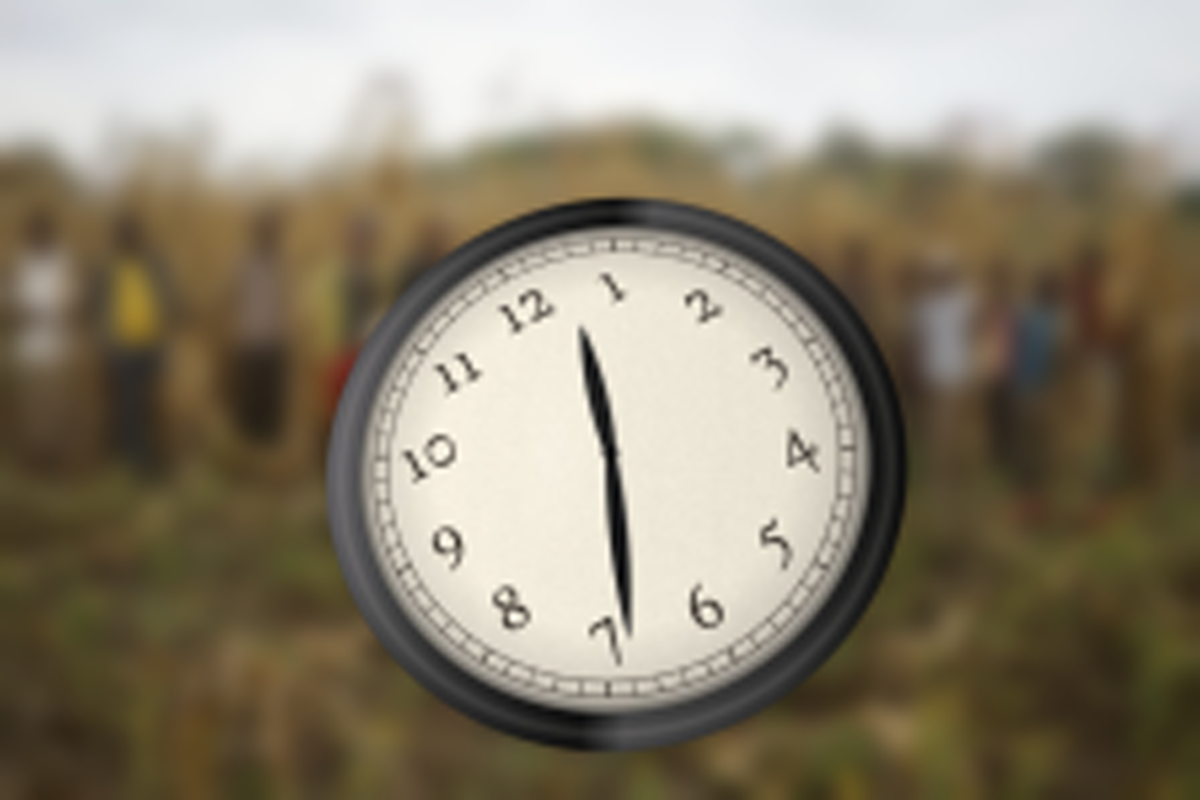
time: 12:34
